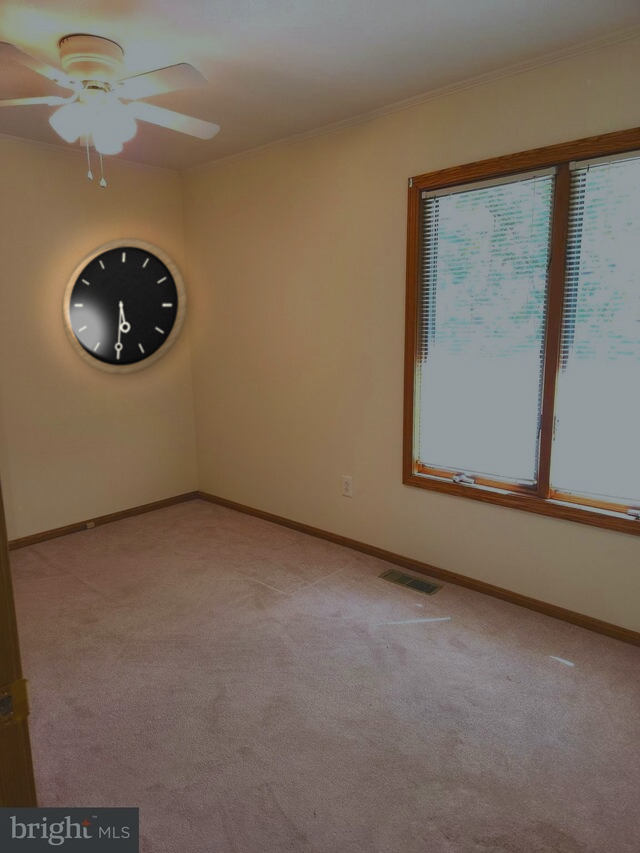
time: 5:30
